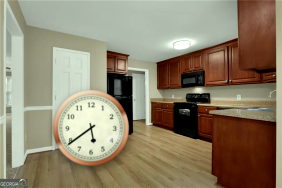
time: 5:39
